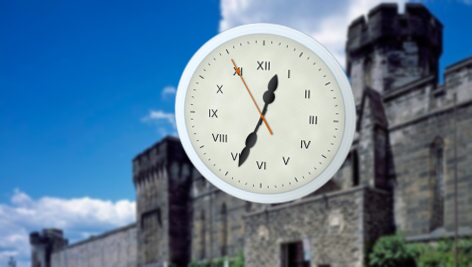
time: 12:33:55
